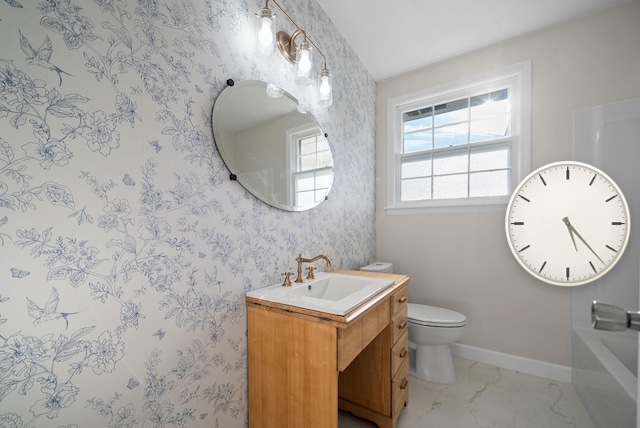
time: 5:23
